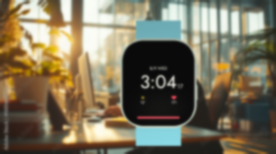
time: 3:04
